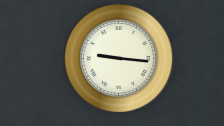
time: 9:16
